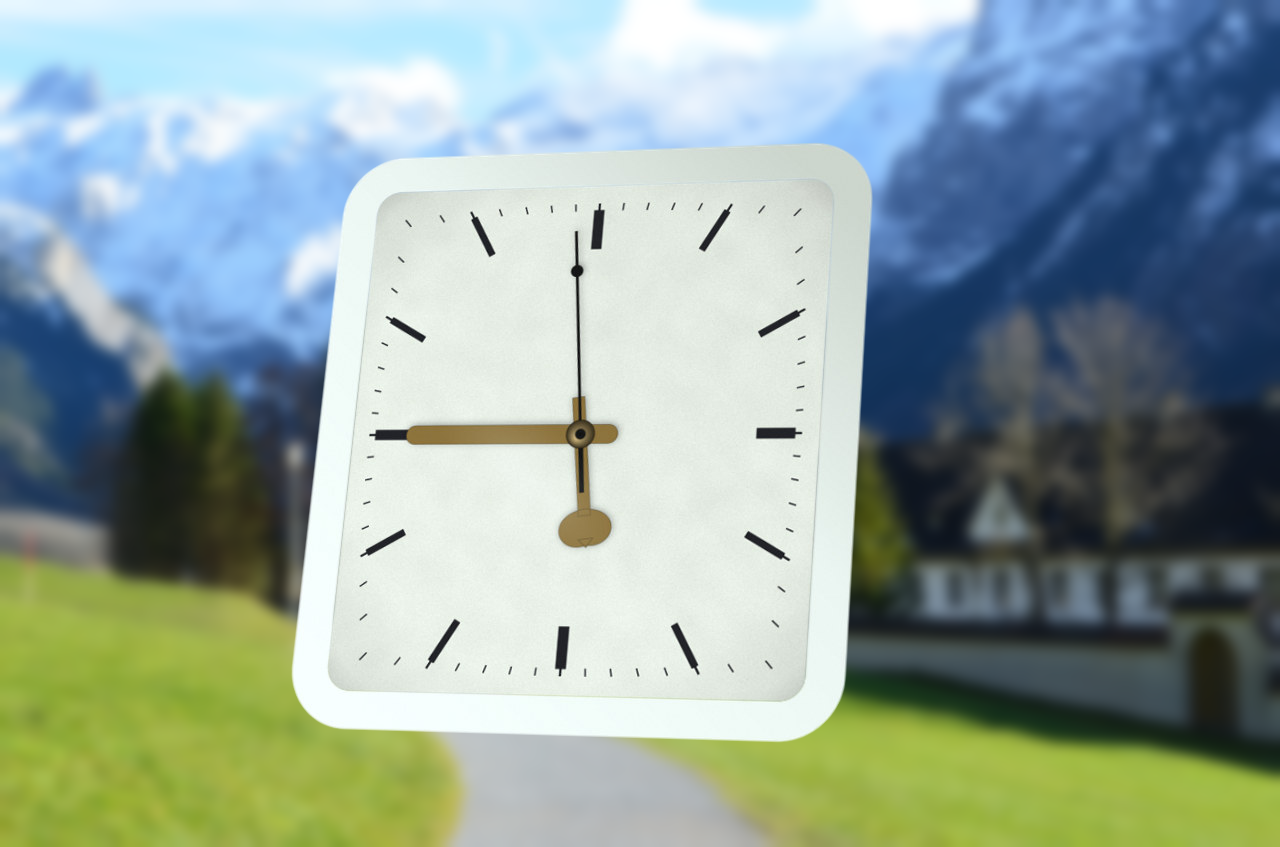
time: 5:44:59
